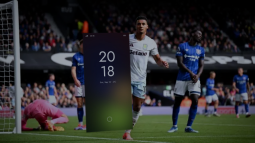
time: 20:18
